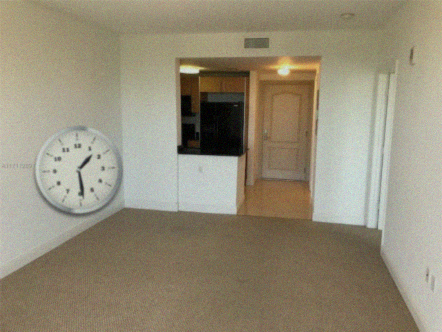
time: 1:29
